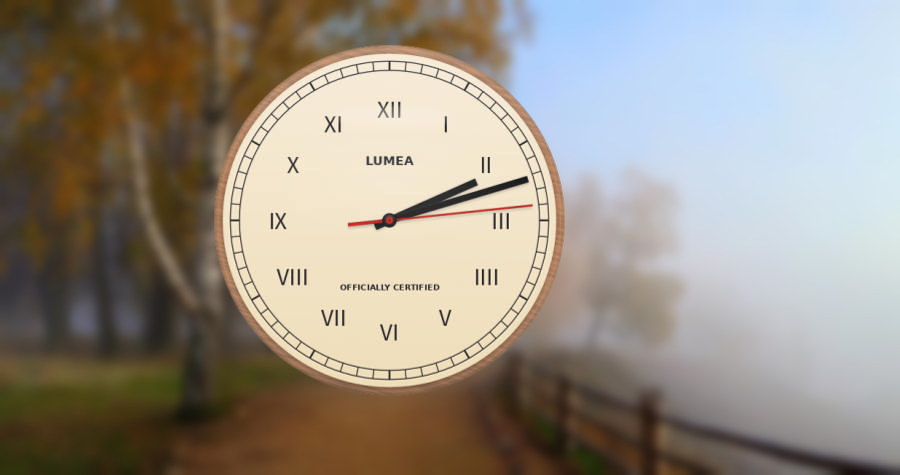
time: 2:12:14
